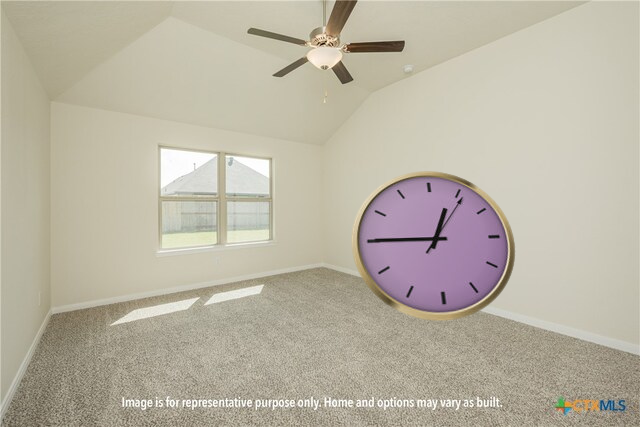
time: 12:45:06
